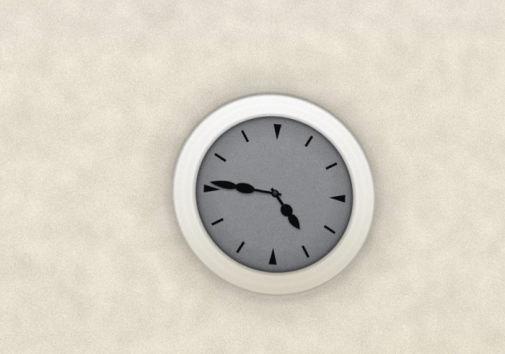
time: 4:46
